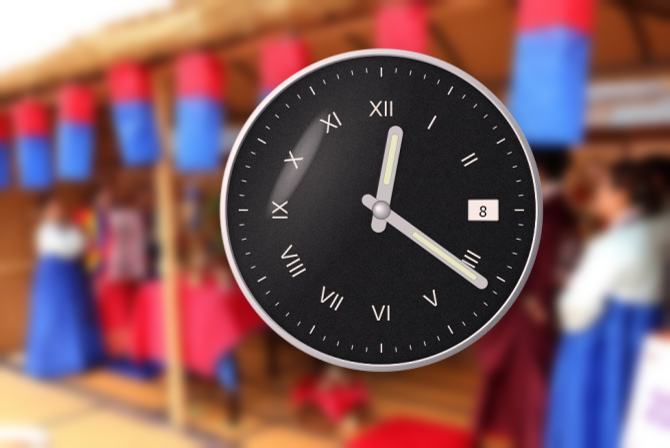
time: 12:21
